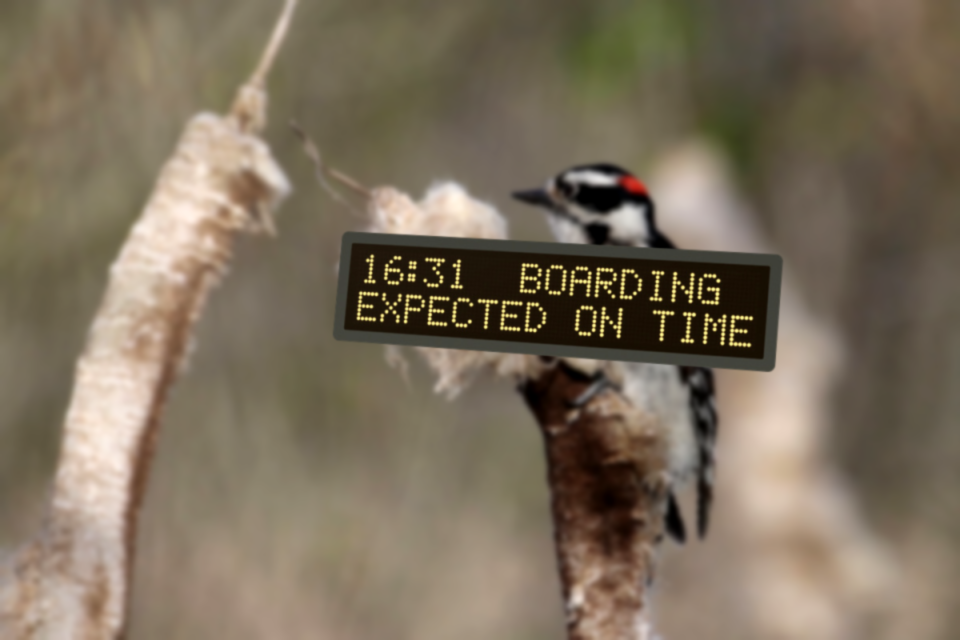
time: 16:31
